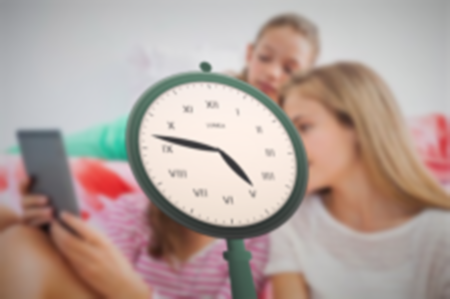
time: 4:47
